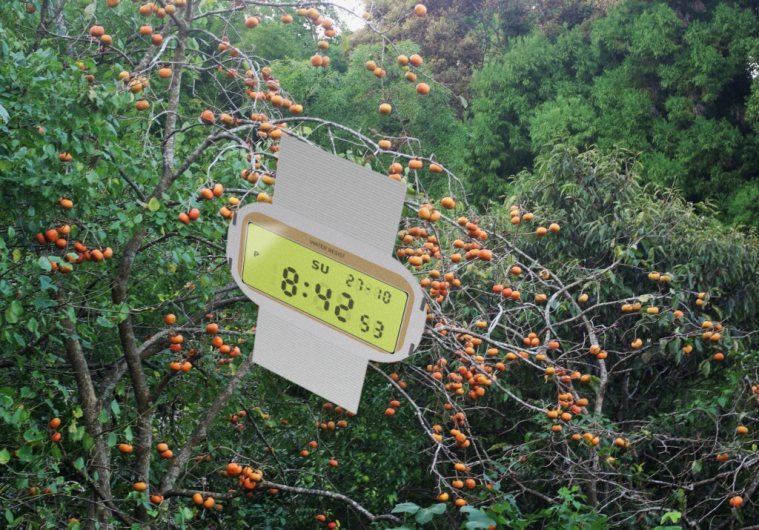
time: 8:42:53
